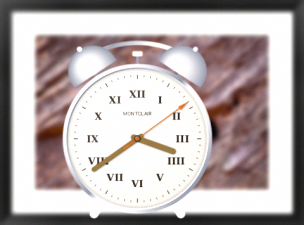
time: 3:39:09
